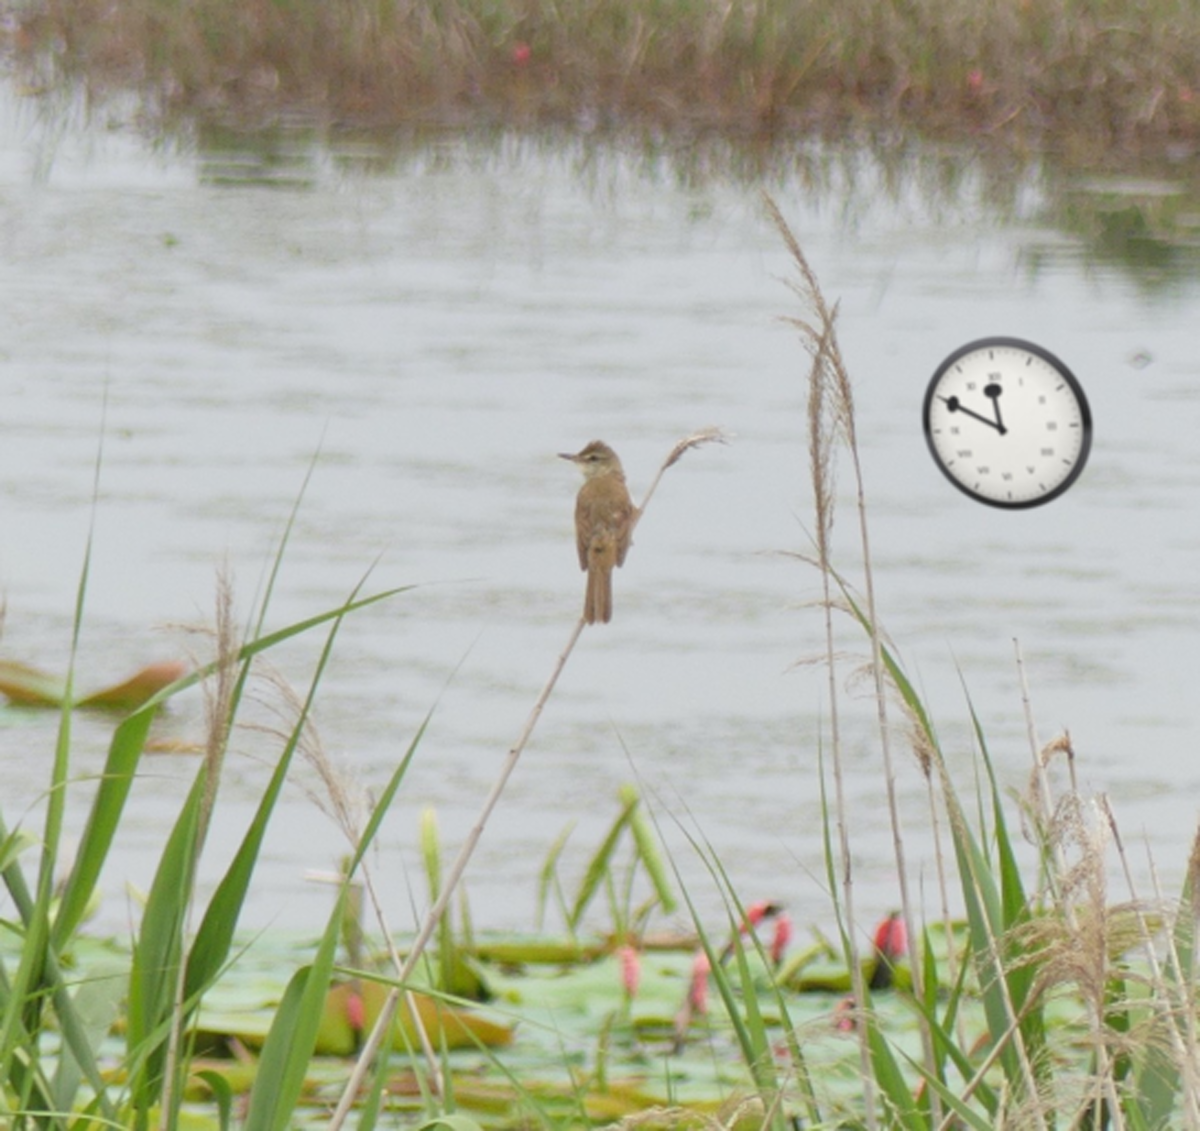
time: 11:50
